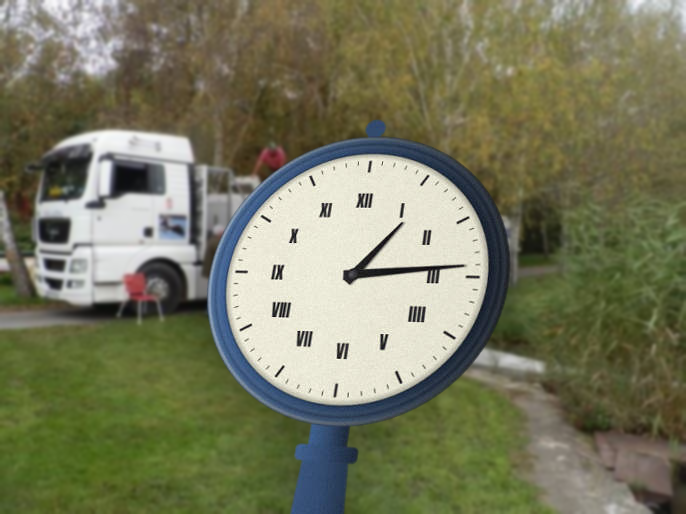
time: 1:14
